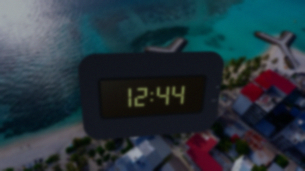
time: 12:44
